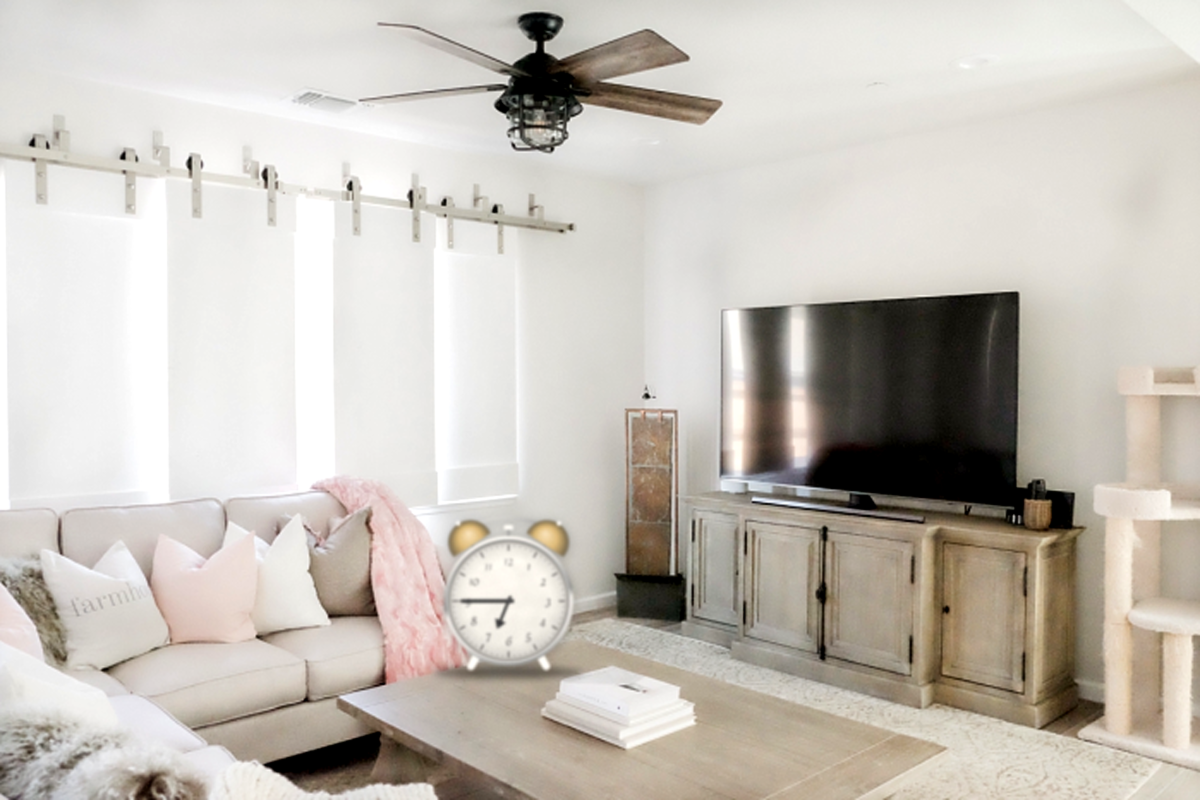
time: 6:45
